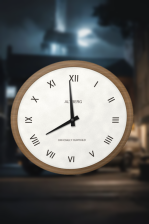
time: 7:59
